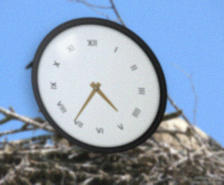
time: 4:36
